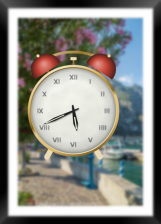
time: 5:41
